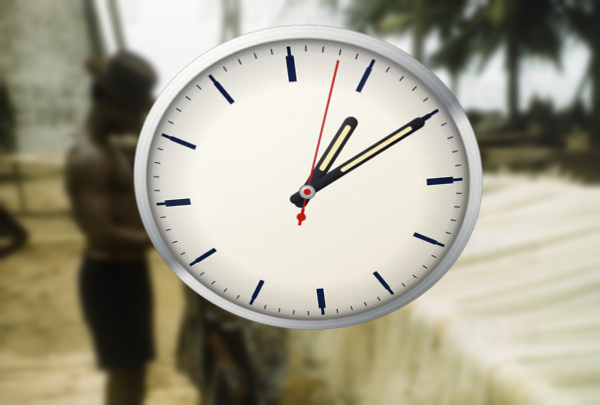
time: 1:10:03
